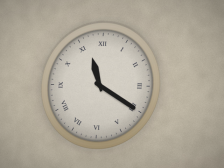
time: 11:20
